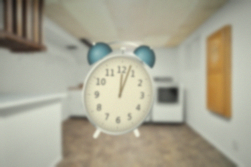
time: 12:03
